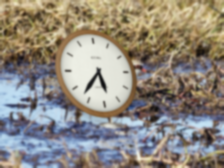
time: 5:37
